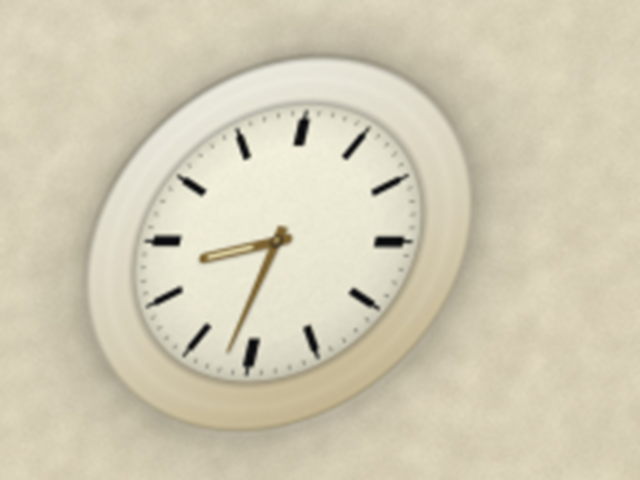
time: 8:32
